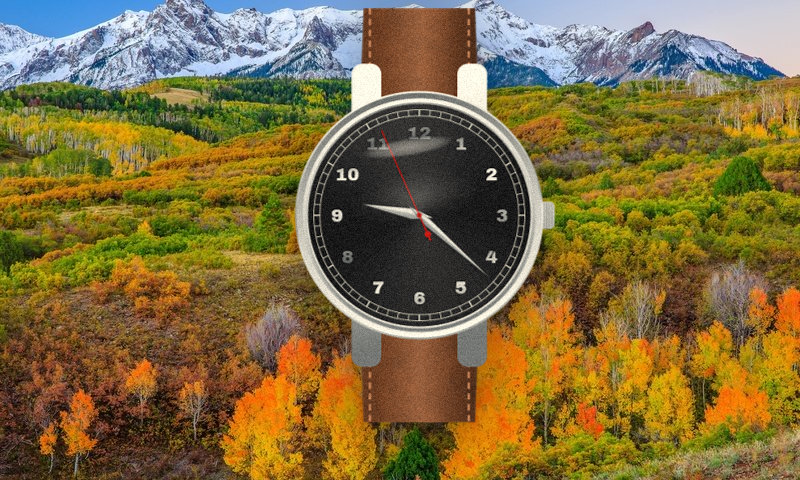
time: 9:21:56
